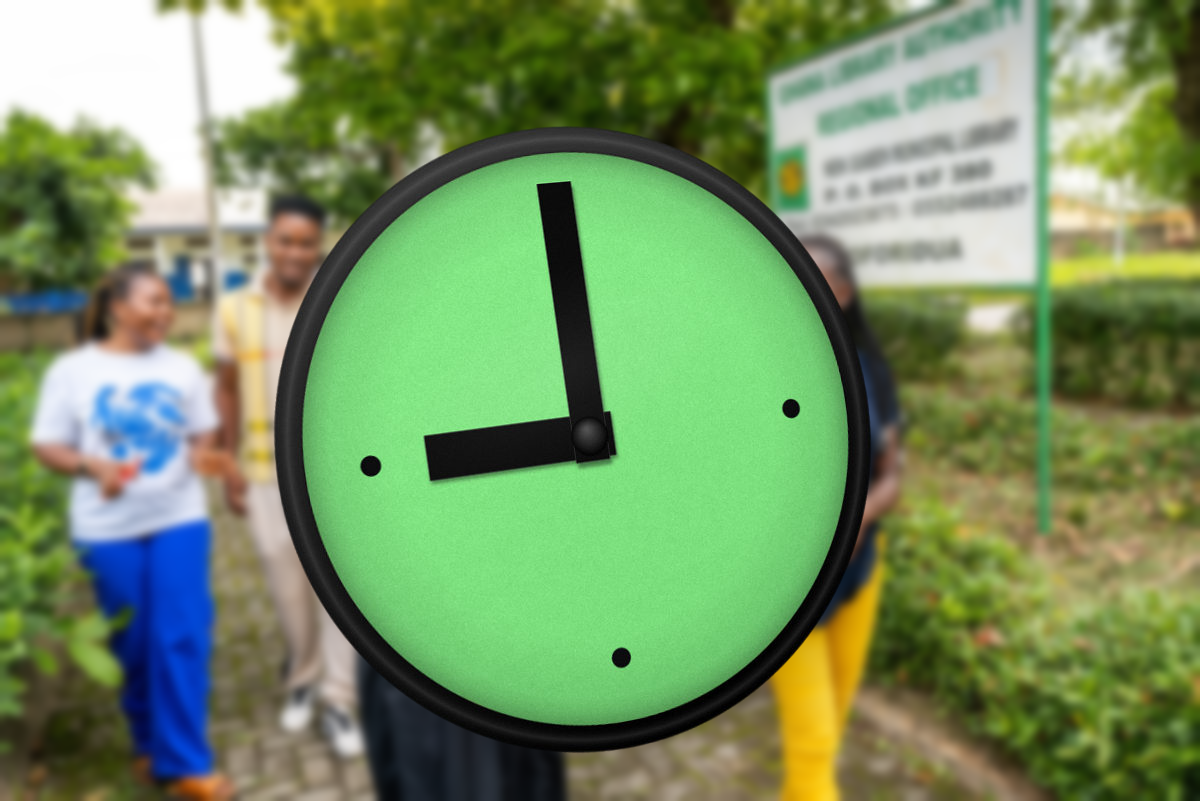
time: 9:00
